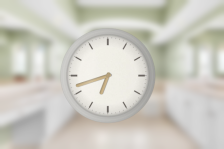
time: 6:42
